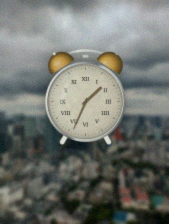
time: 1:34
